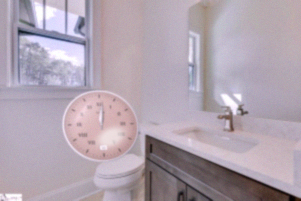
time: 12:01
